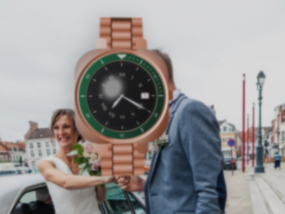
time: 7:20
